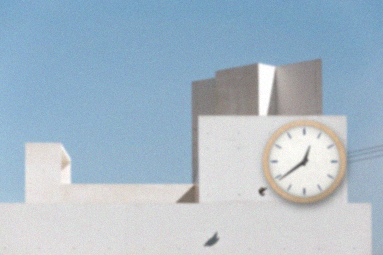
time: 12:39
